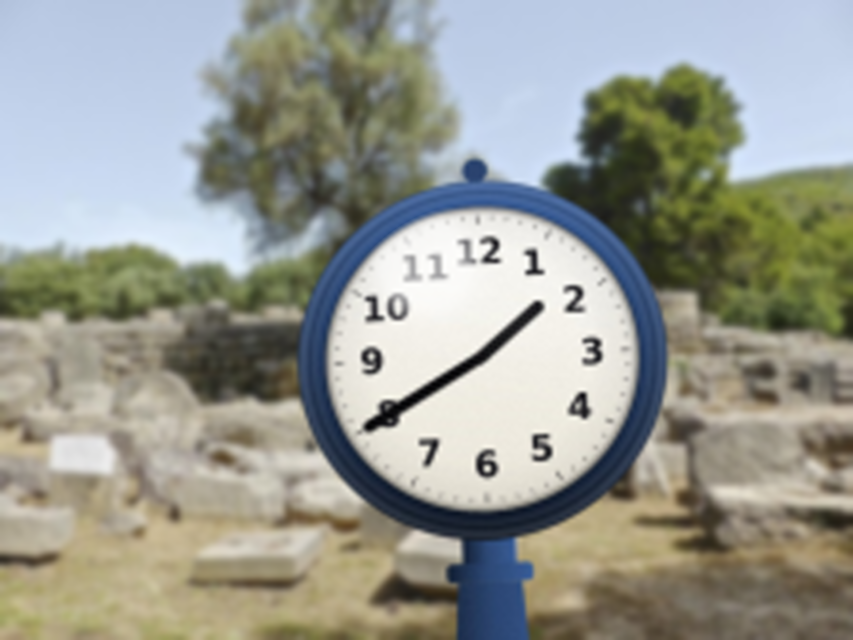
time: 1:40
